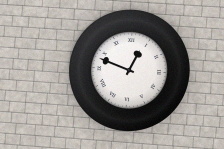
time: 12:48
